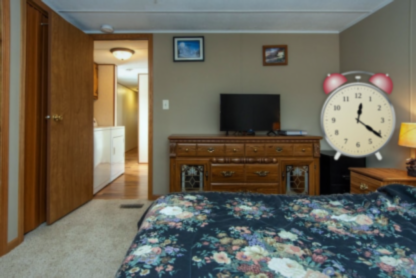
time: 12:21
